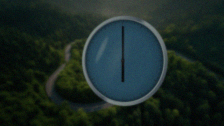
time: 6:00
